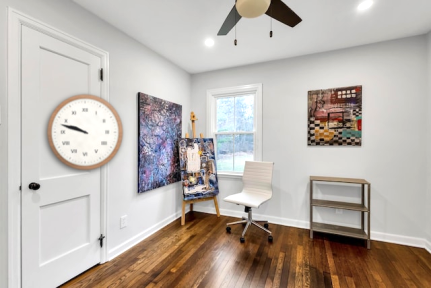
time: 9:48
